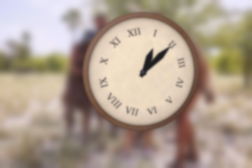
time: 1:10
